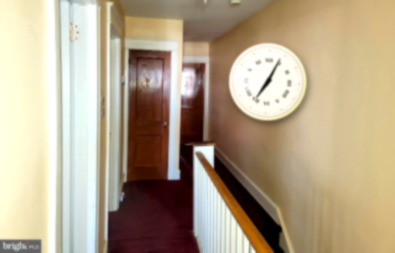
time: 7:04
